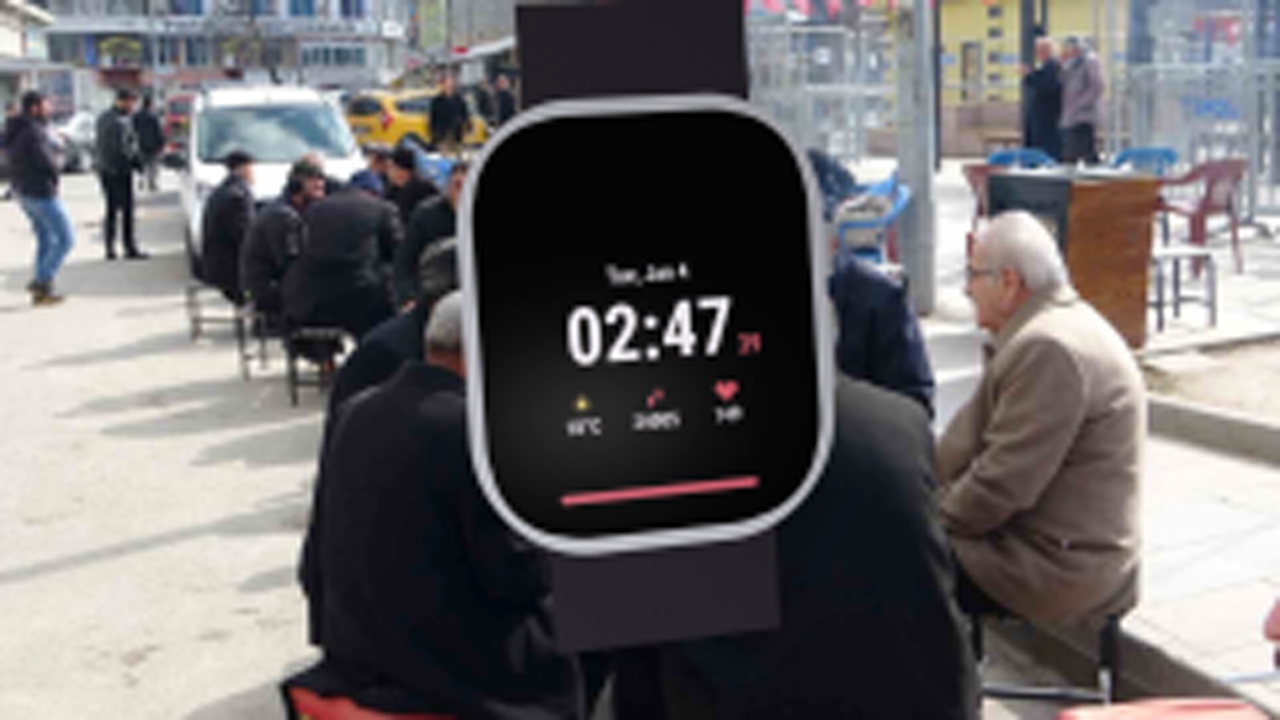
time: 2:47
